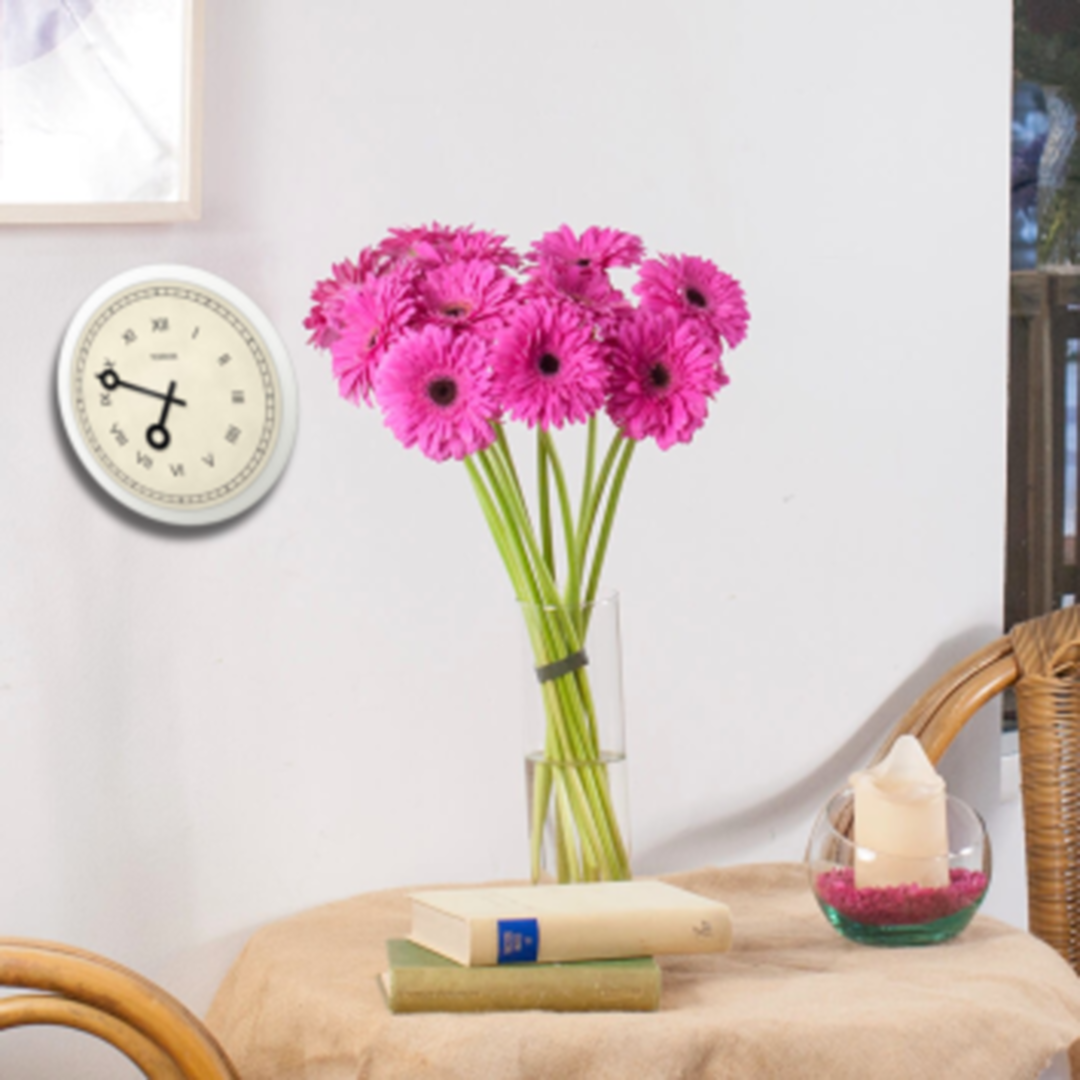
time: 6:48
